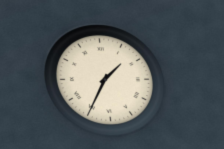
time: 1:35
